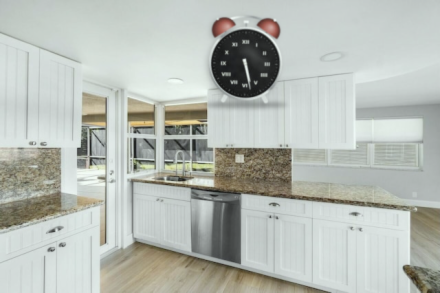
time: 5:28
